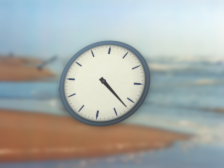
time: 4:22
